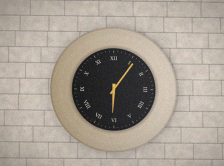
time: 6:06
